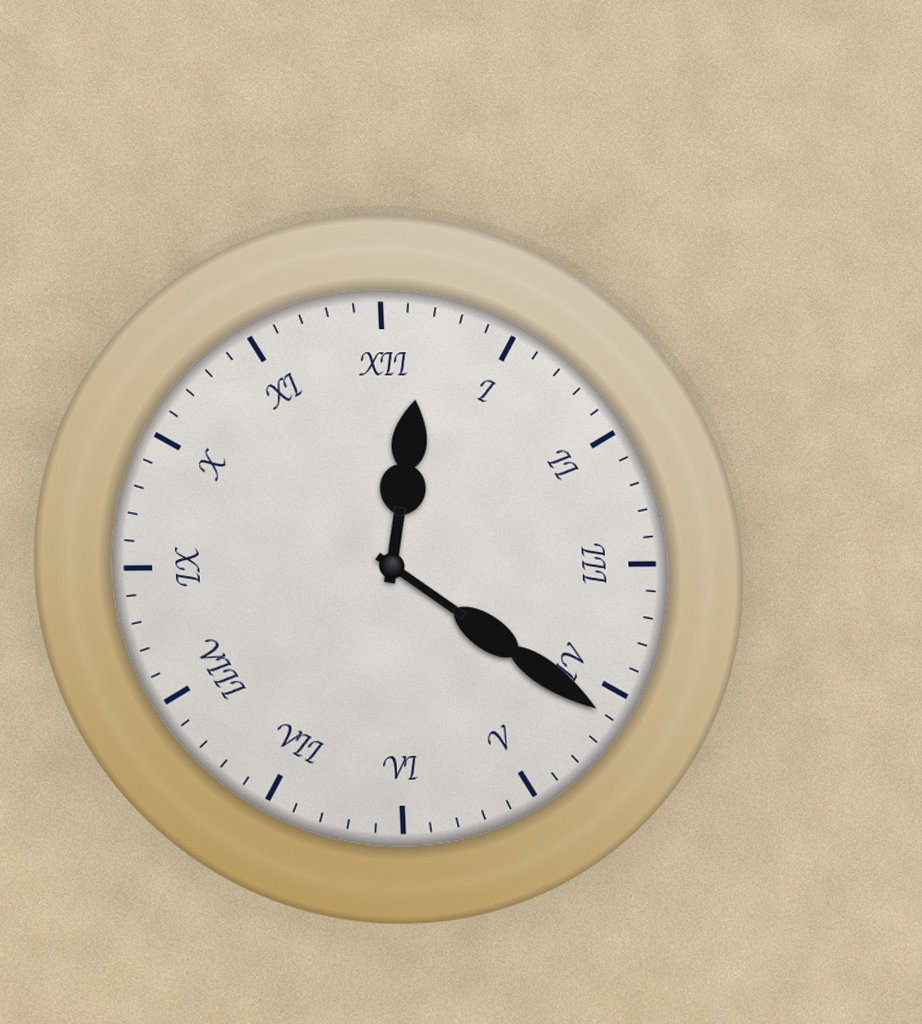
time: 12:21
